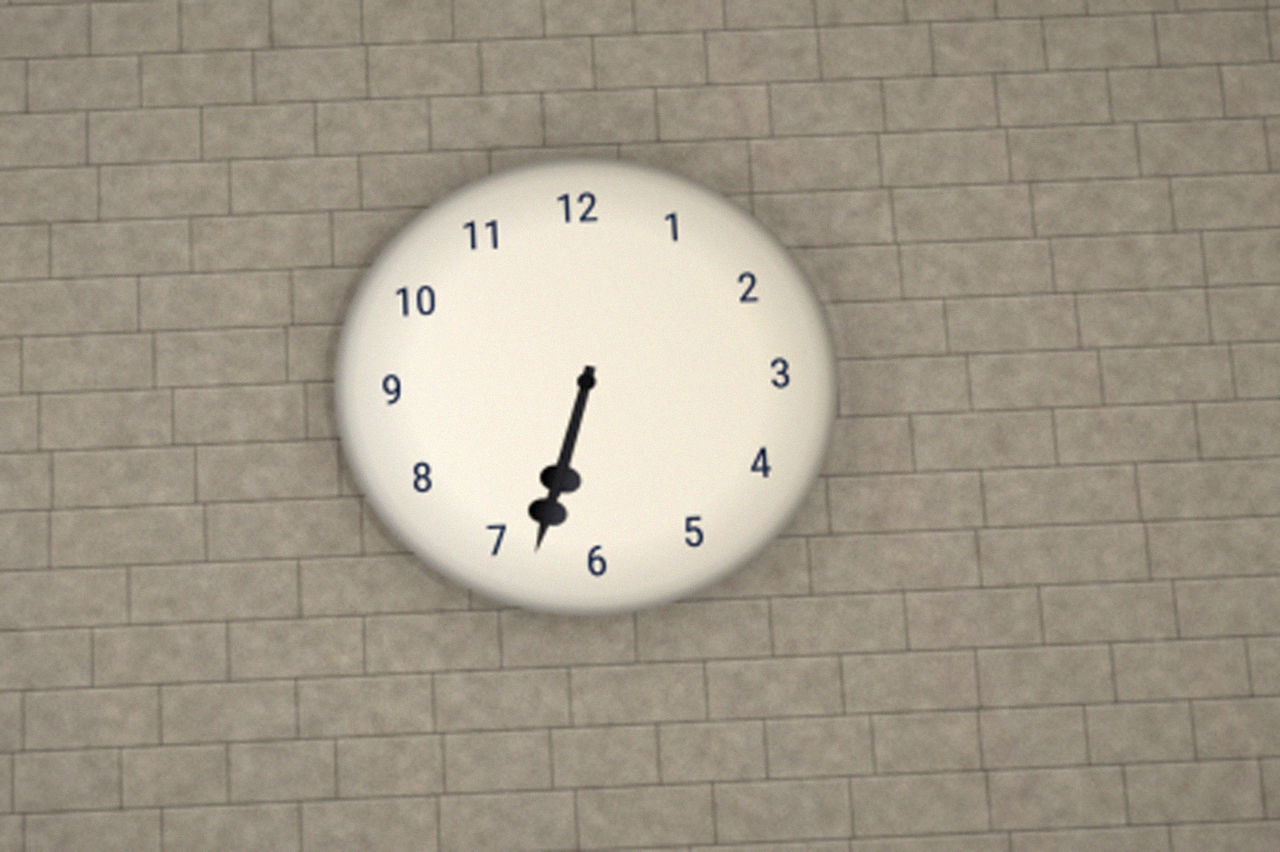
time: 6:33
